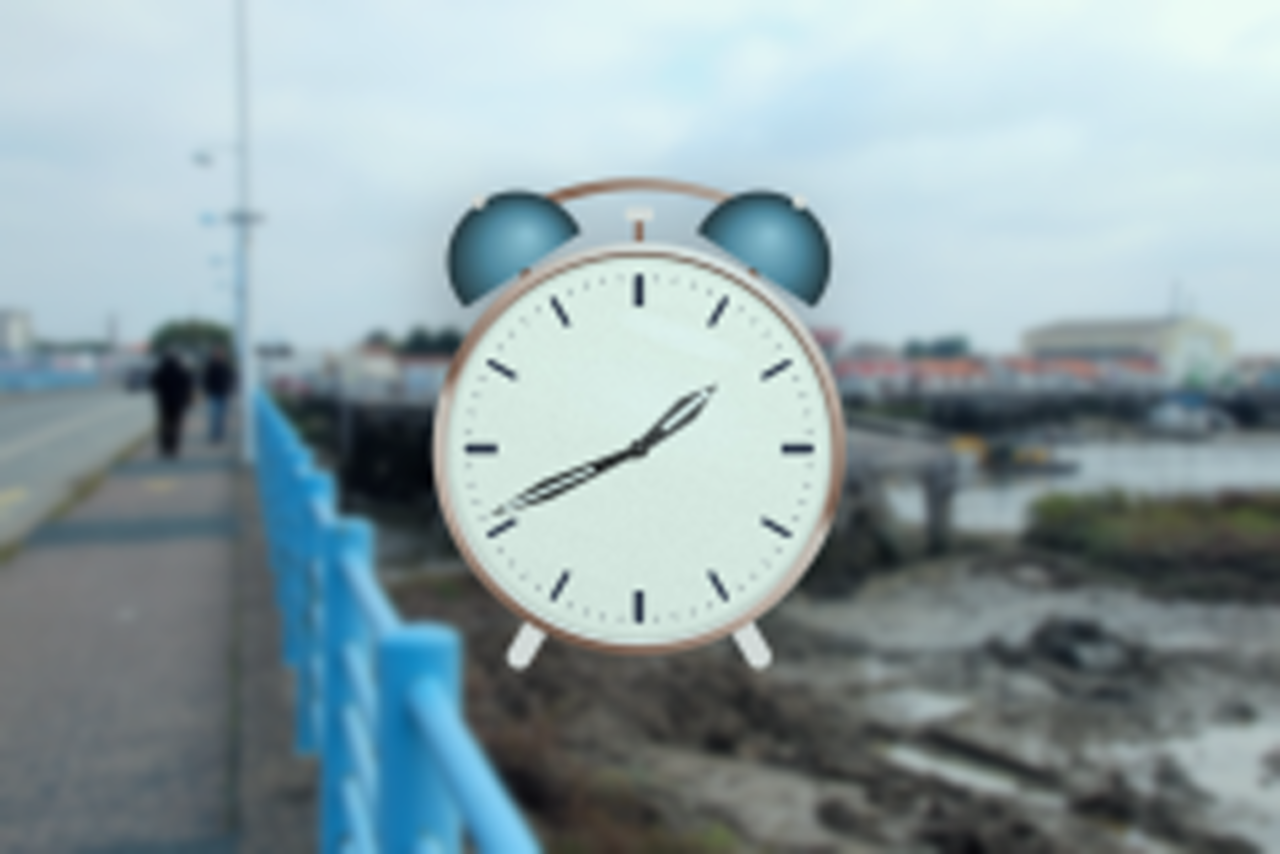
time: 1:41
